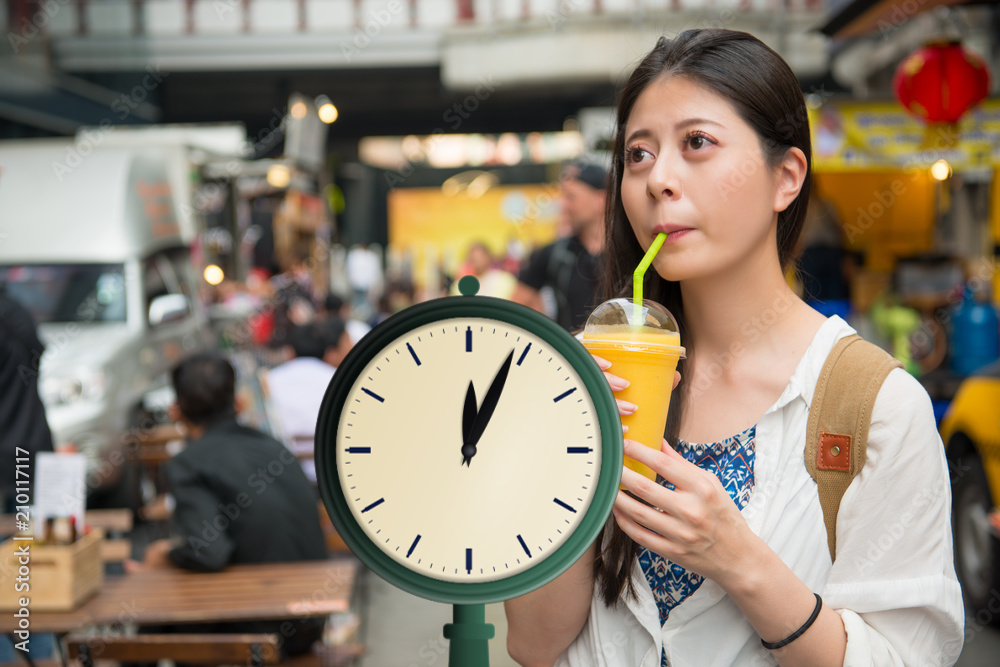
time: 12:04
